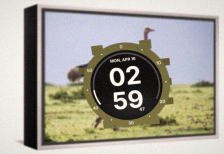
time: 2:59
